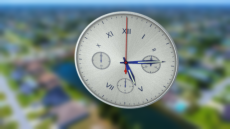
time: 5:14
